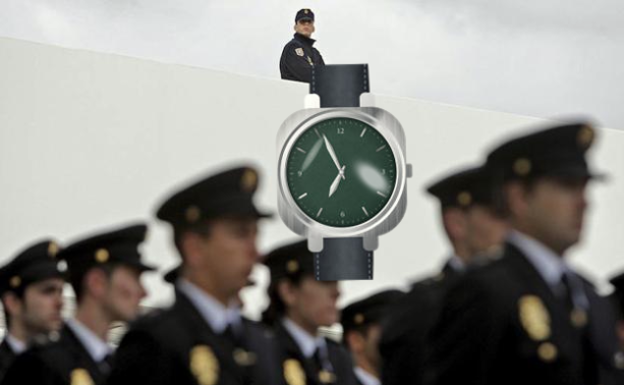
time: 6:56
